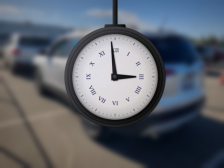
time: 2:59
